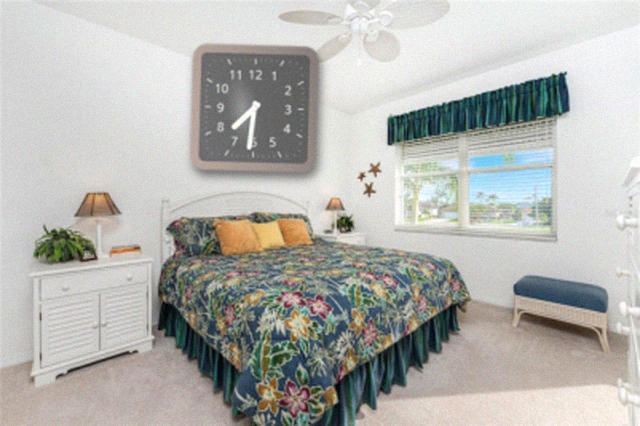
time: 7:31
